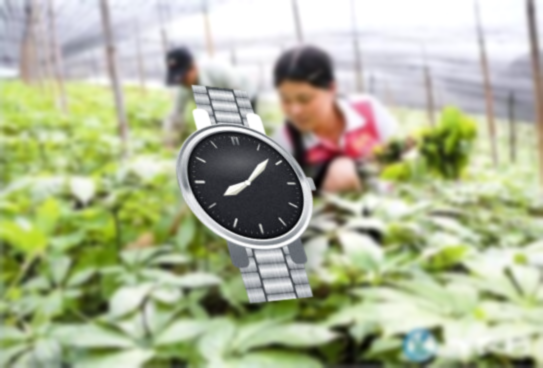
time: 8:08
